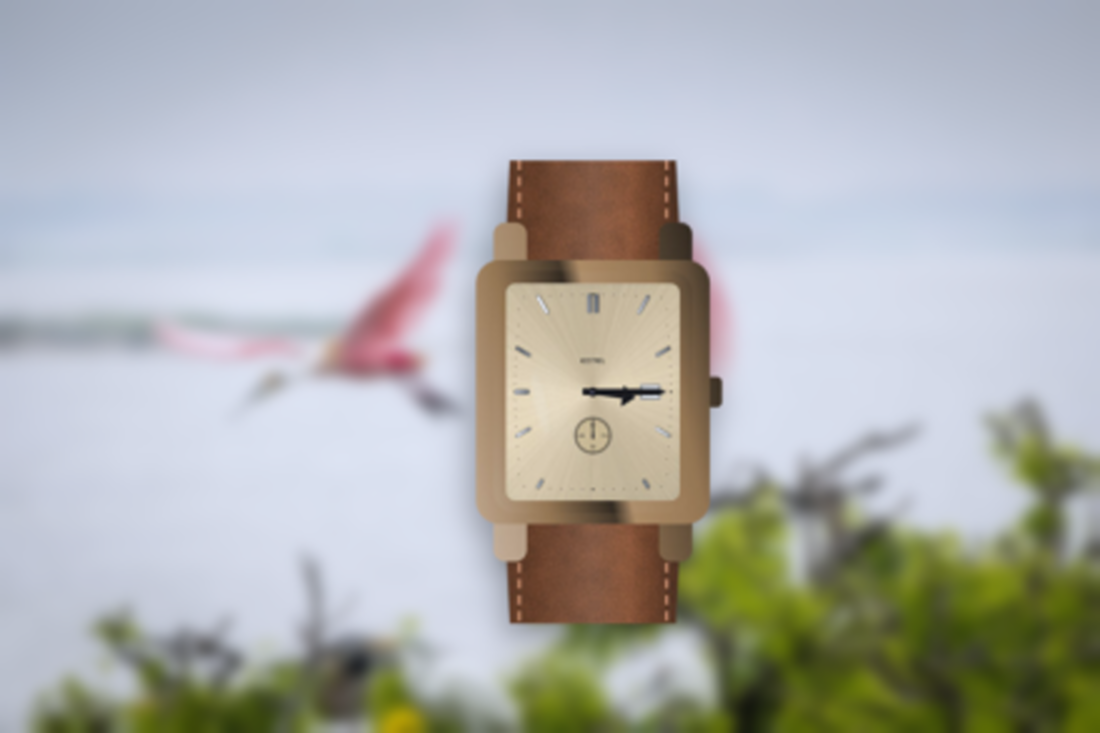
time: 3:15
